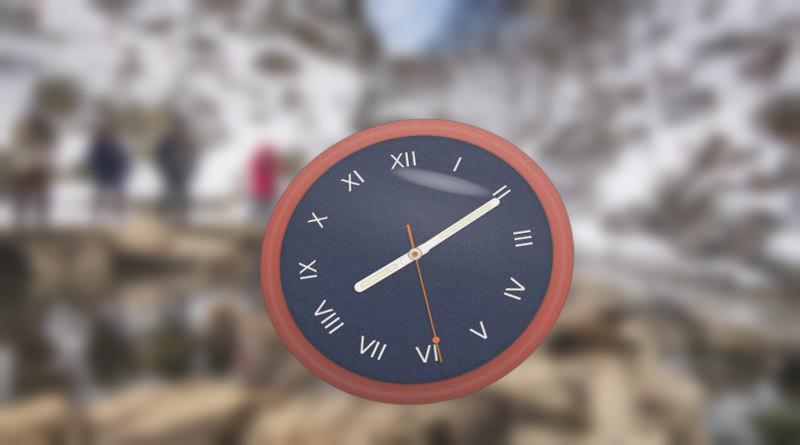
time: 8:10:29
